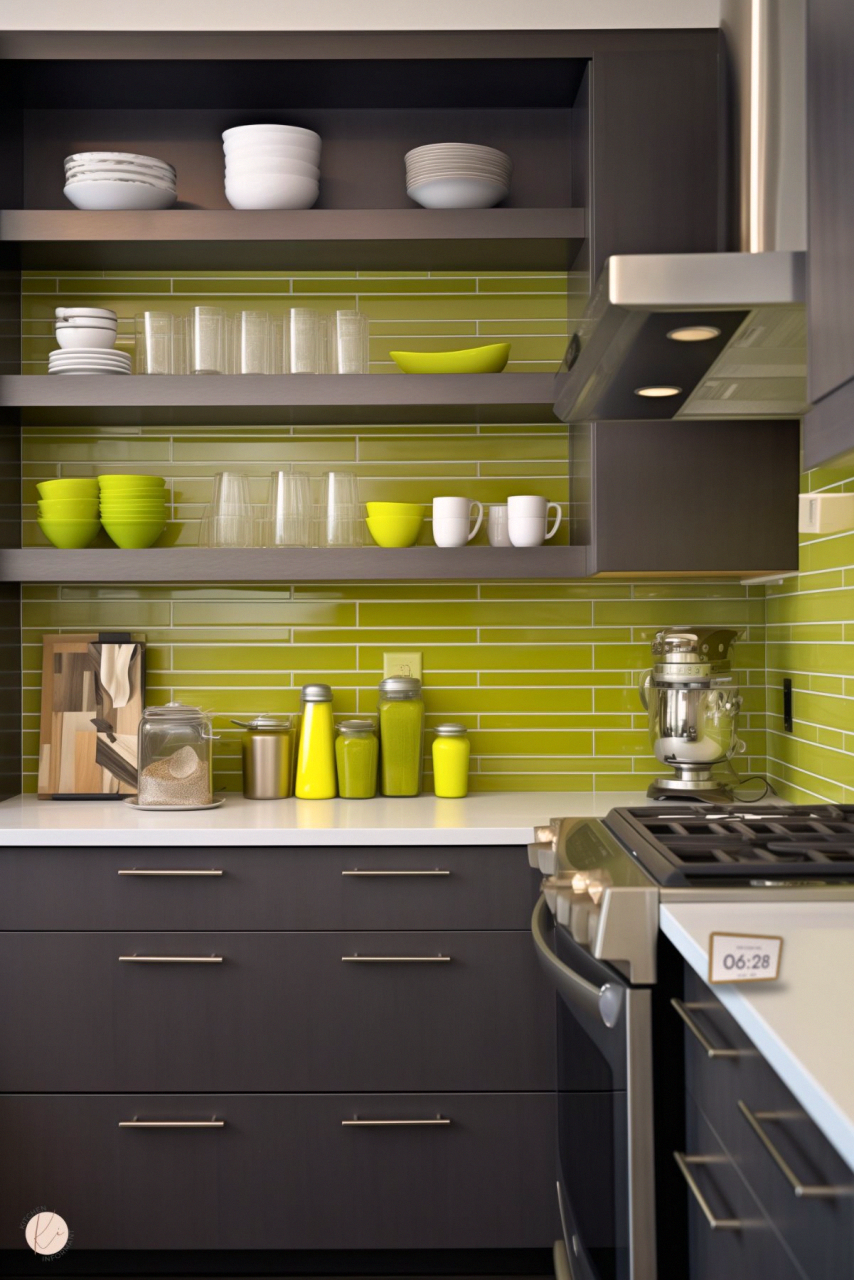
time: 6:28
